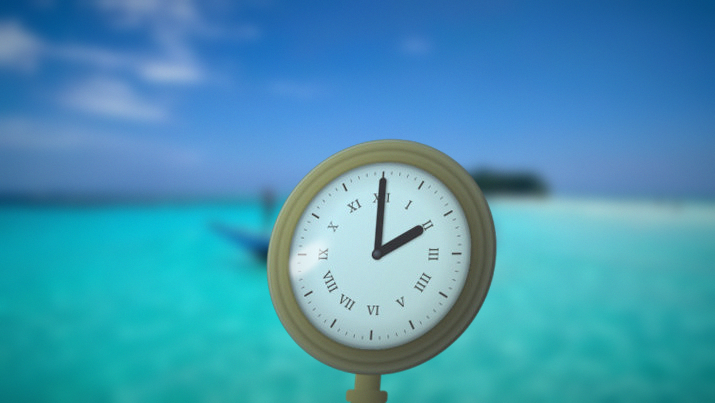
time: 2:00
